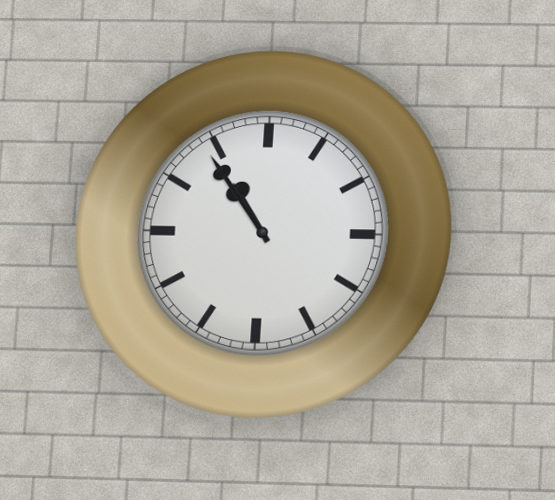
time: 10:54
